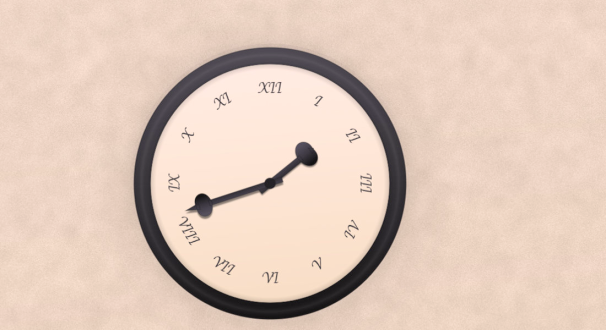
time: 1:42
